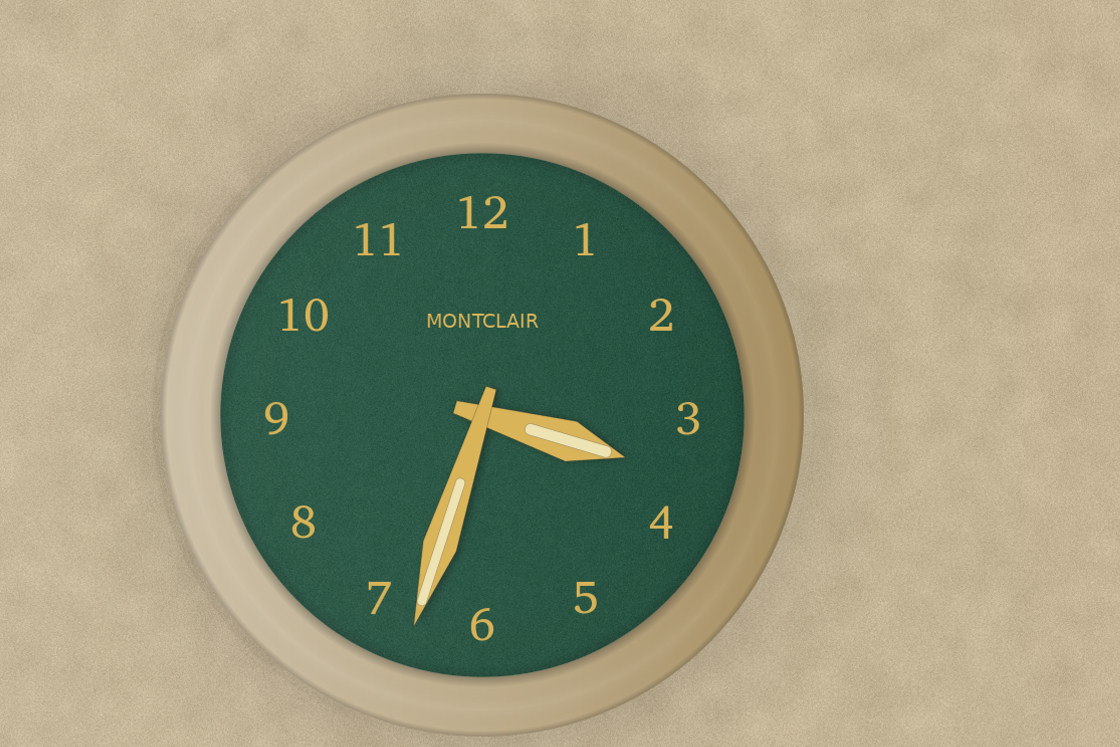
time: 3:33
